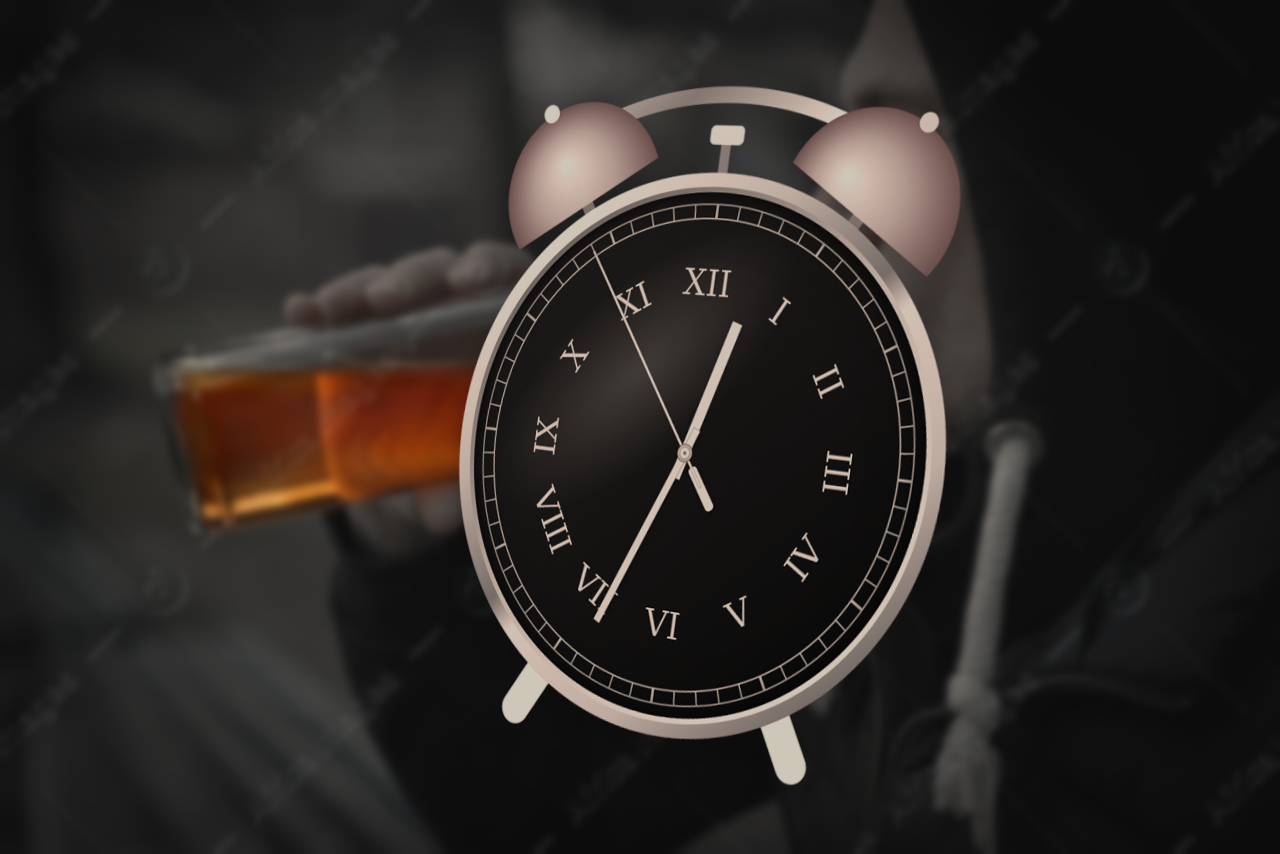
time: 12:33:54
